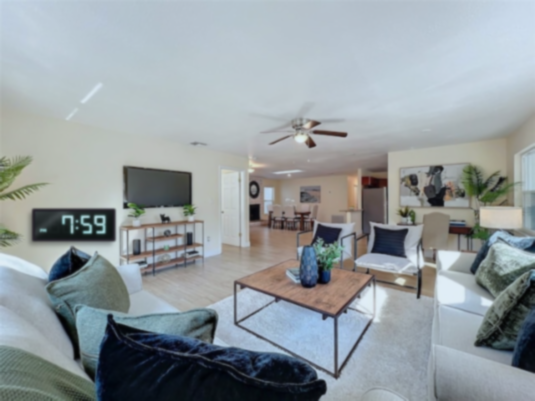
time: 7:59
